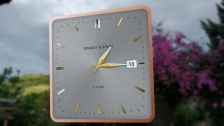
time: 1:15
